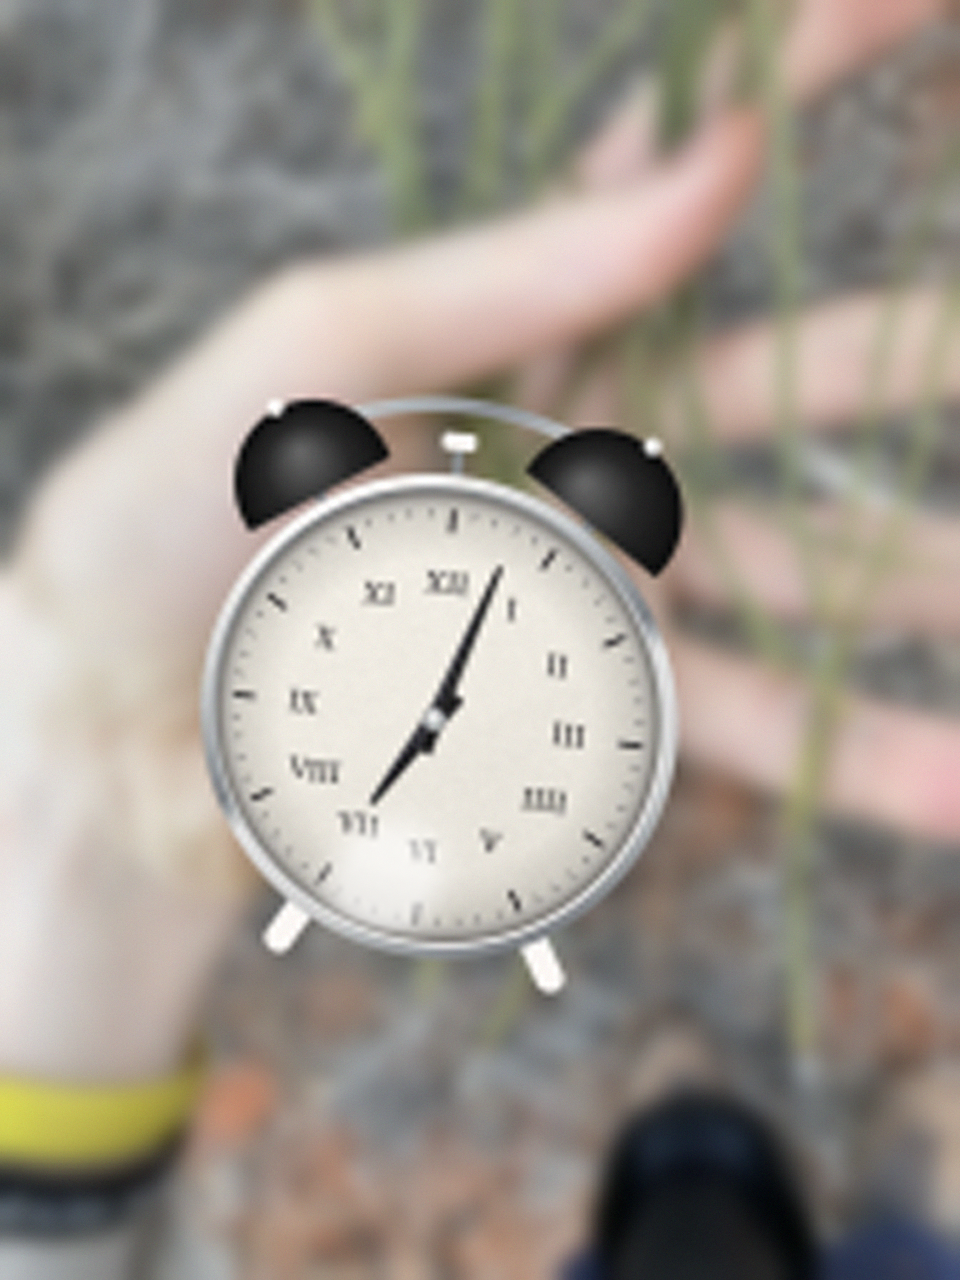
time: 7:03
